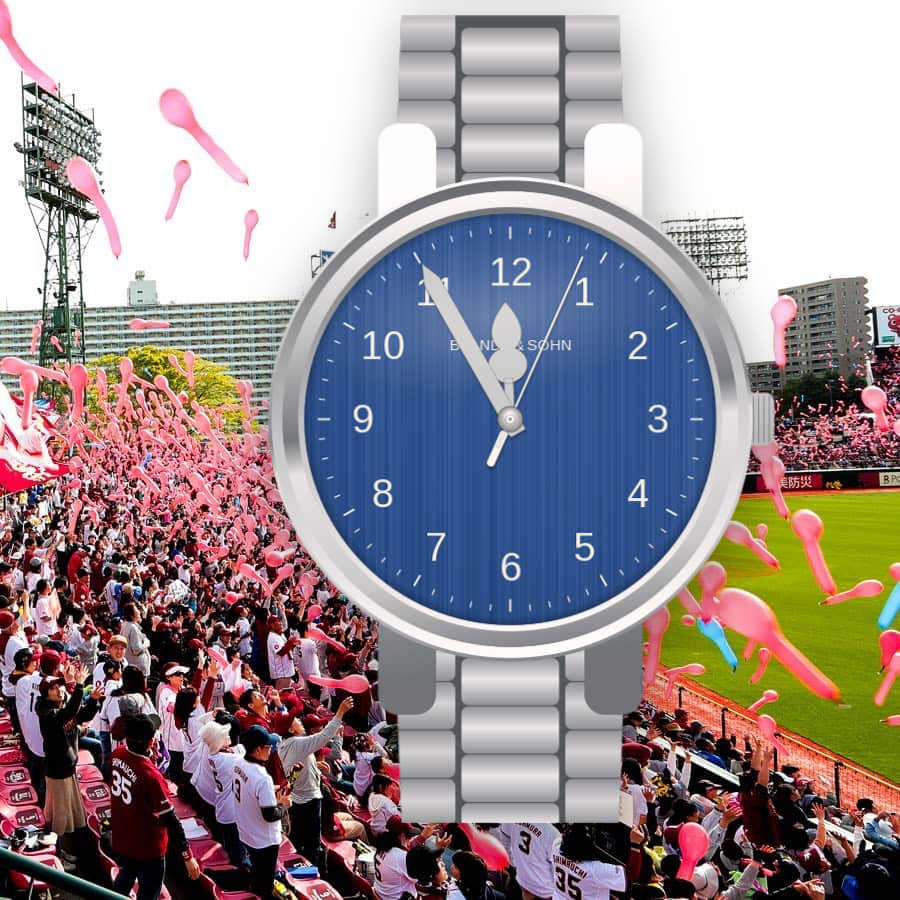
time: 11:55:04
